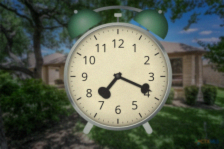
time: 7:19
